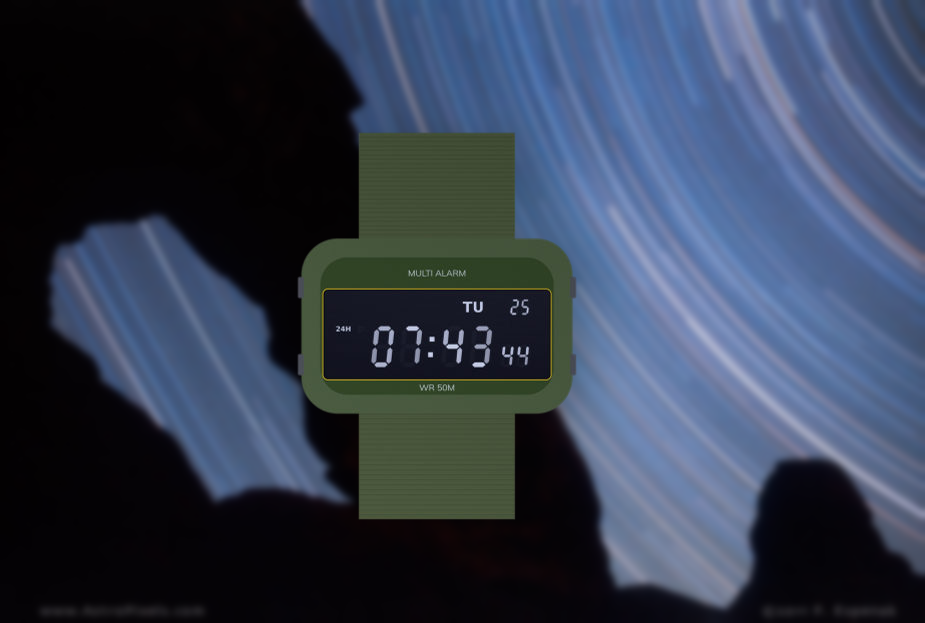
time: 7:43:44
